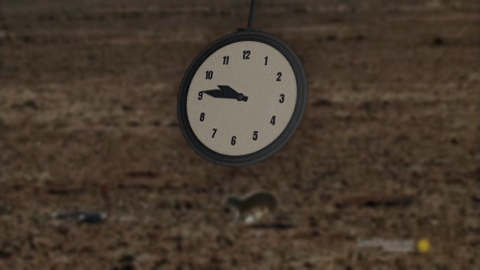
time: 9:46
